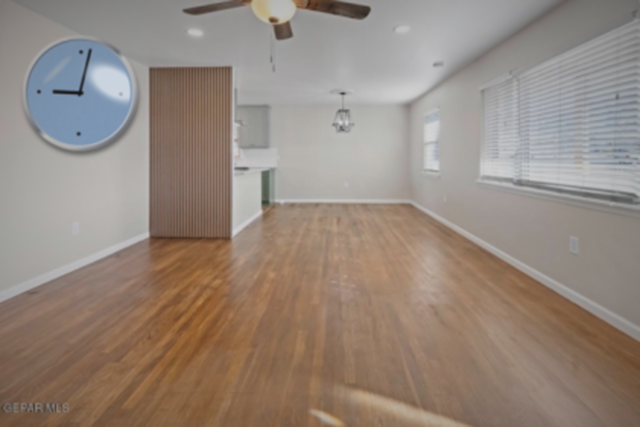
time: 9:02
